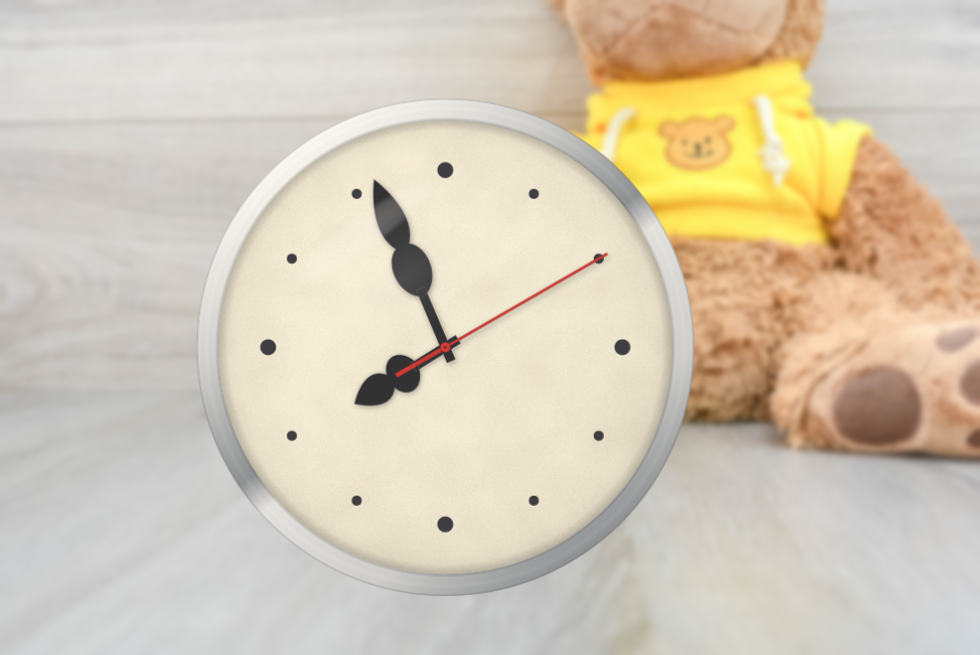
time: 7:56:10
